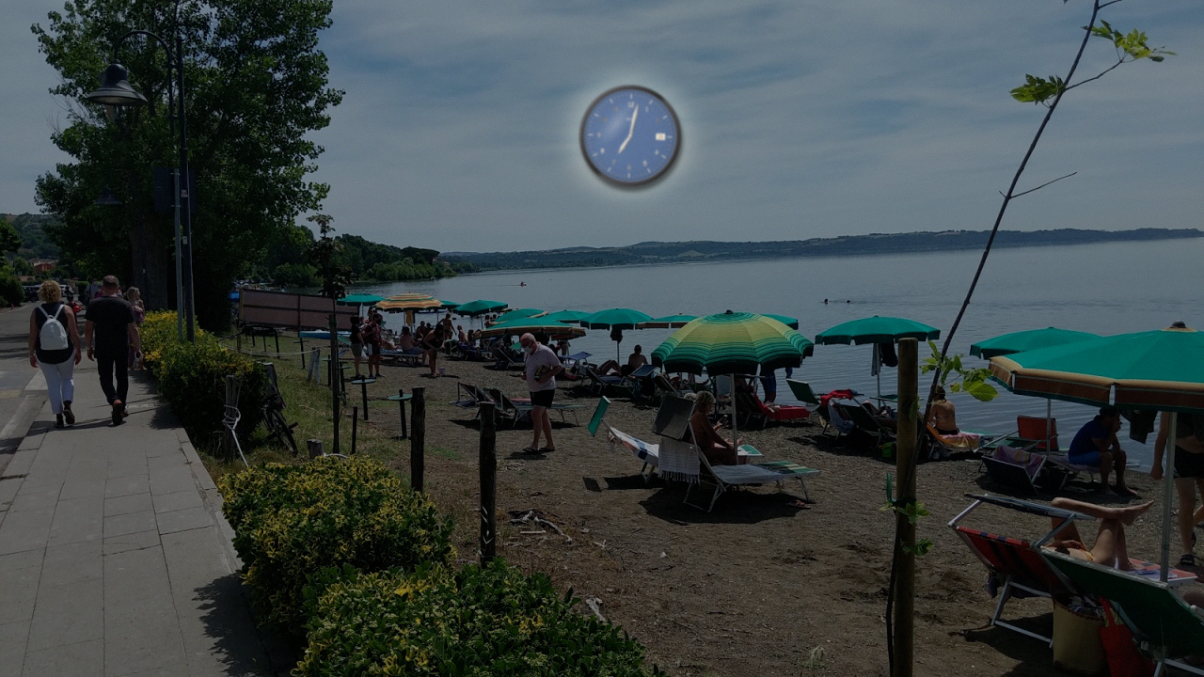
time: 7:02
